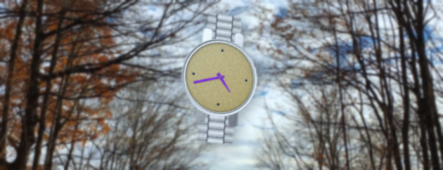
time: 4:42
